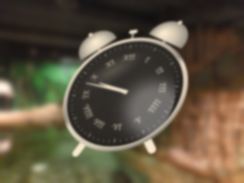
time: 9:48
